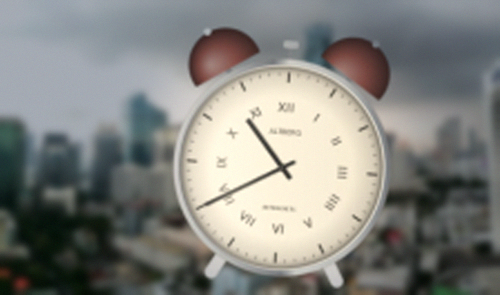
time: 10:40
